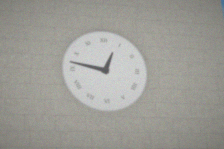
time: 12:47
